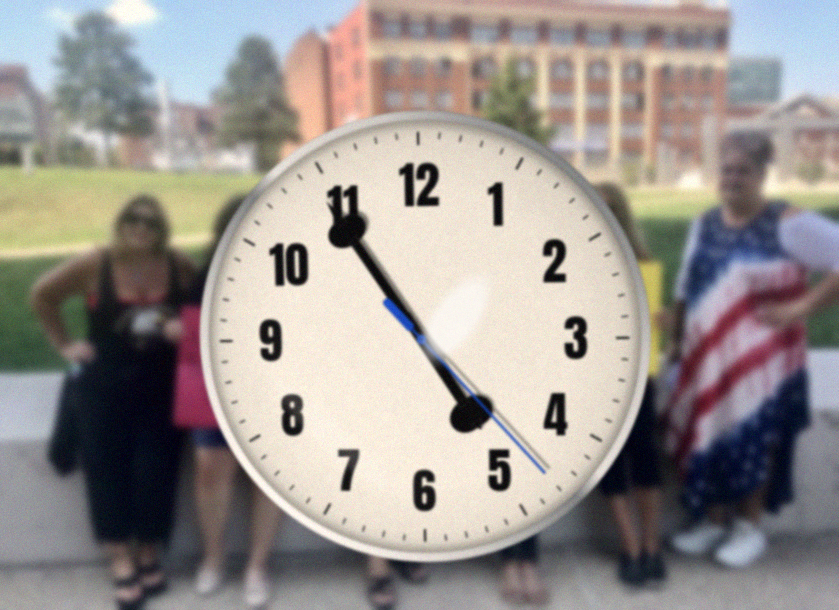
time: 4:54:23
